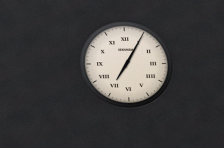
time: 7:05
